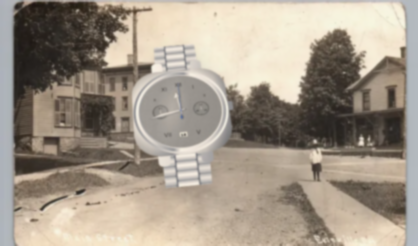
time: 11:43
